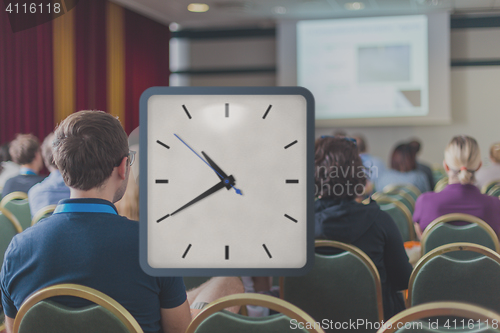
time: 10:39:52
